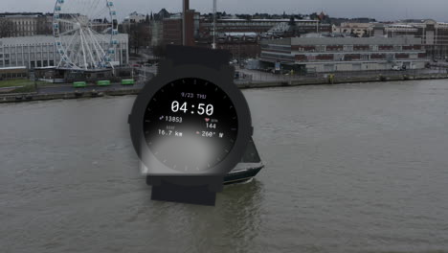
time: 4:50
